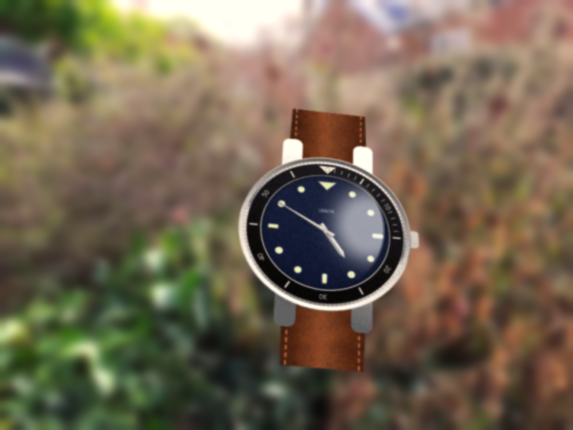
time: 4:50
